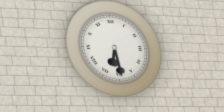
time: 6:29
